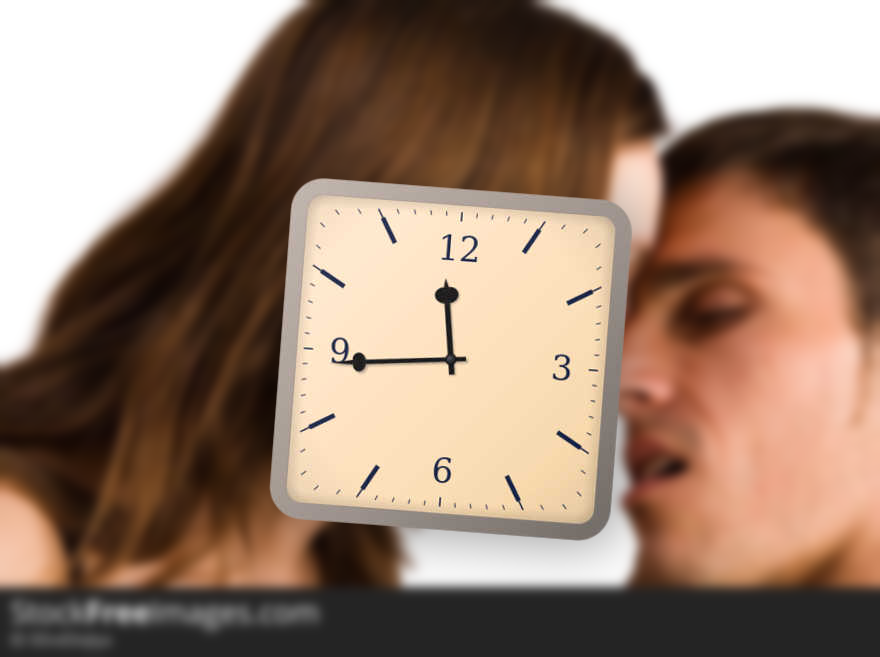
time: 11:44
